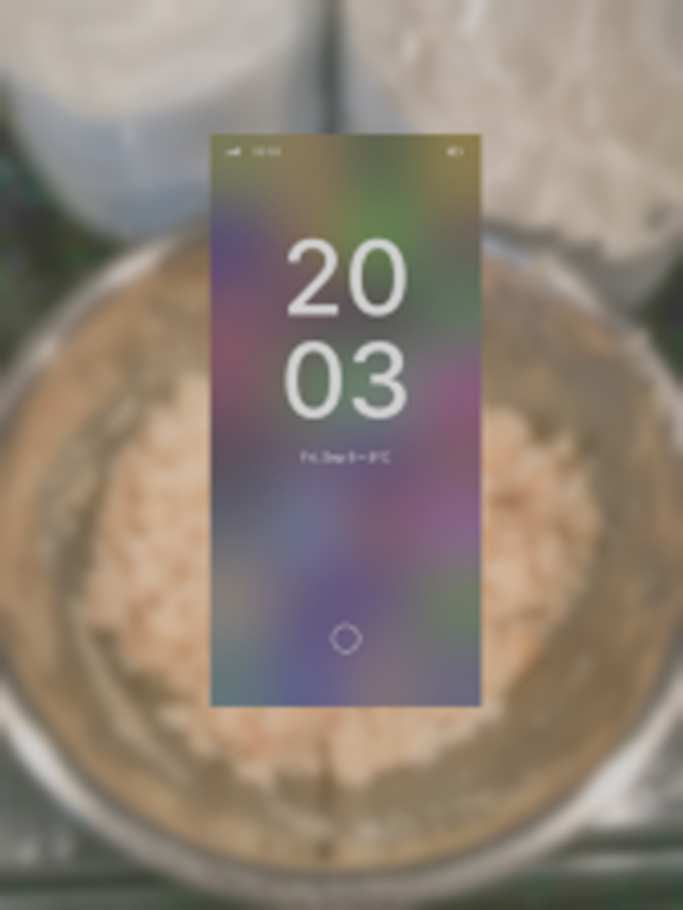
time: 20:03
